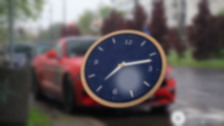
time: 7:12
